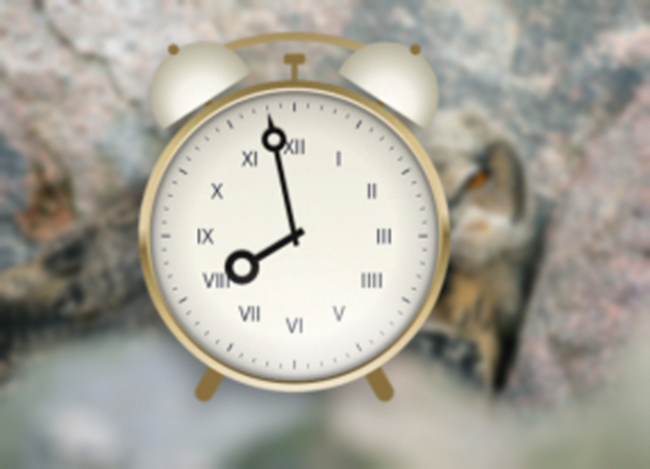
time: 7:58
